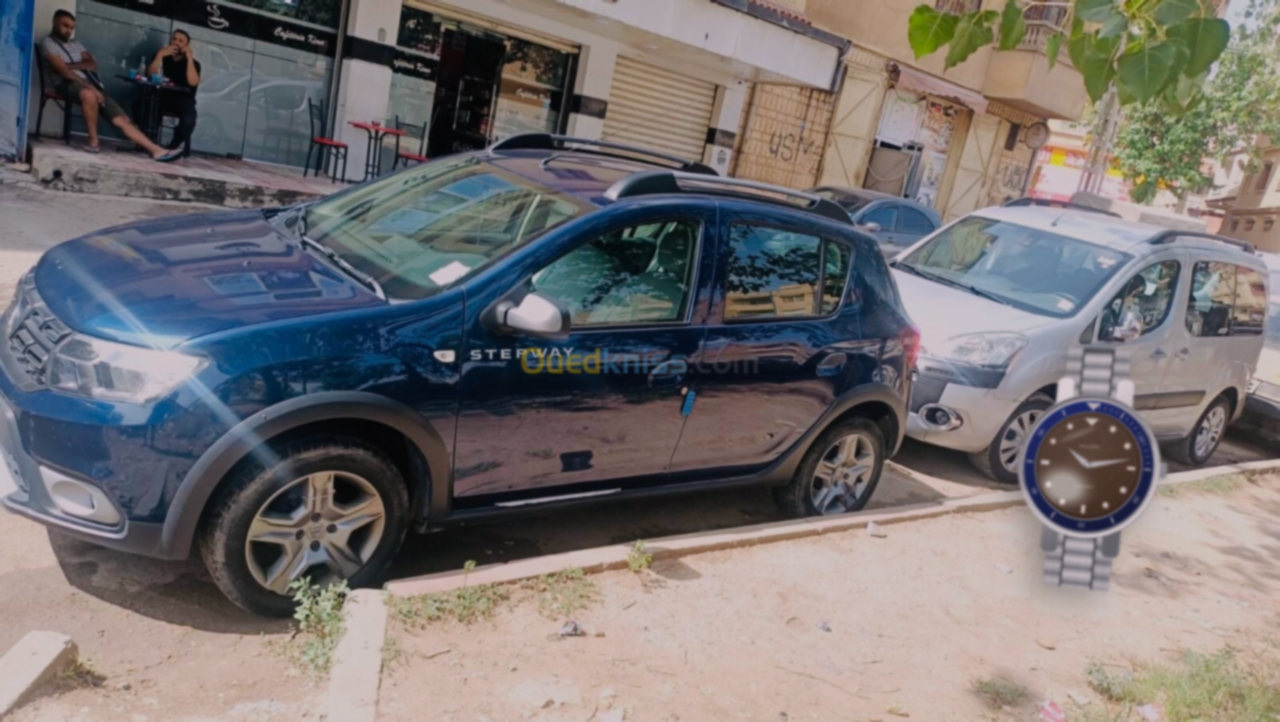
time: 10:13
